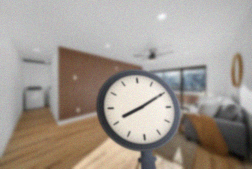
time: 8:10
